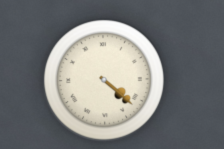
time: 4:22
